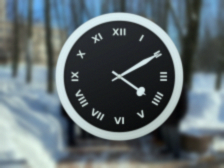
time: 4:10
